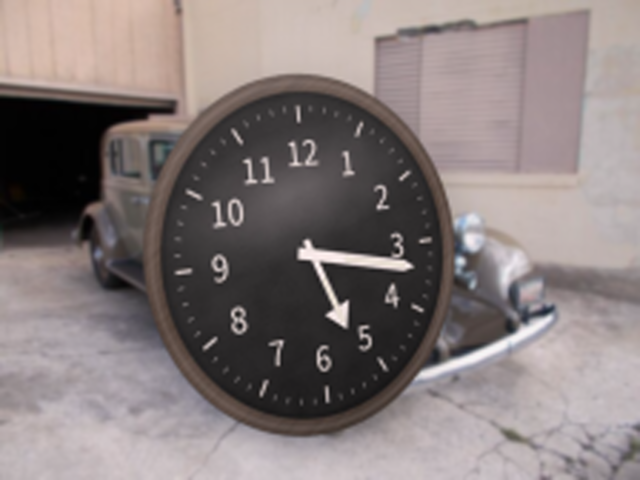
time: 5:17
